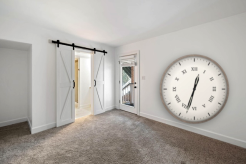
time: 12:33
